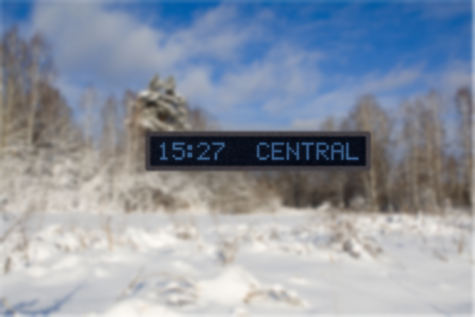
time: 15:27
